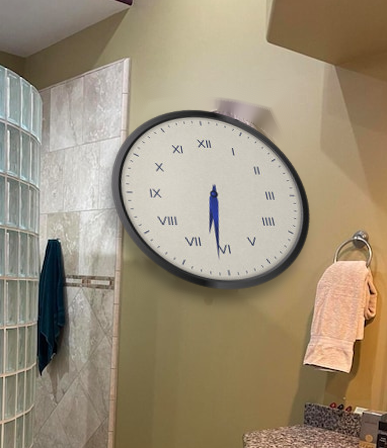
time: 6:31
